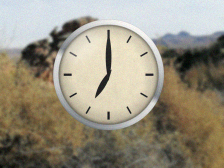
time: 7:00
